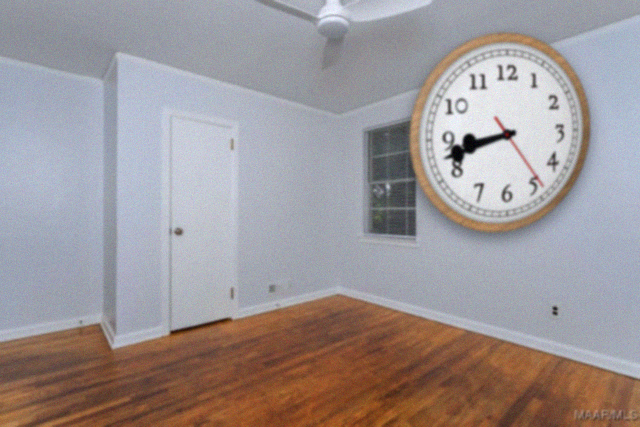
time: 8:42:24
